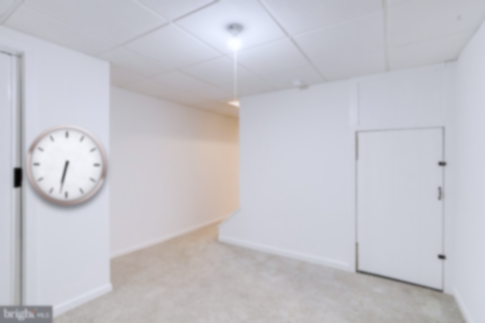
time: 6:32
